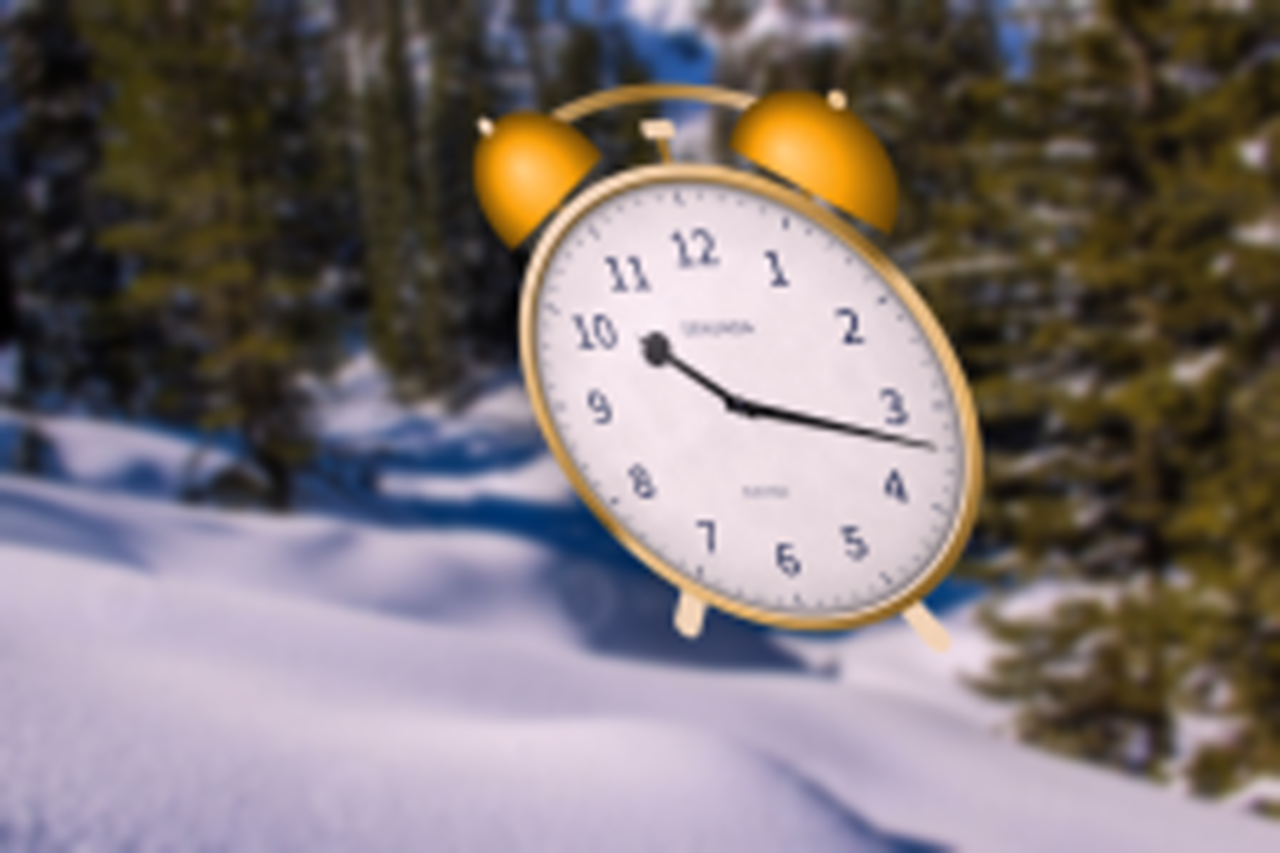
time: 10:17
